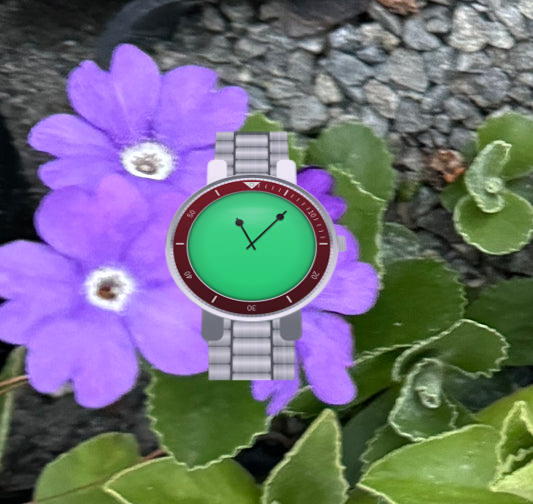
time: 11:07
